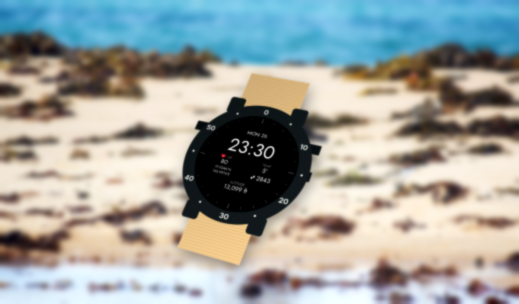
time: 23:30
